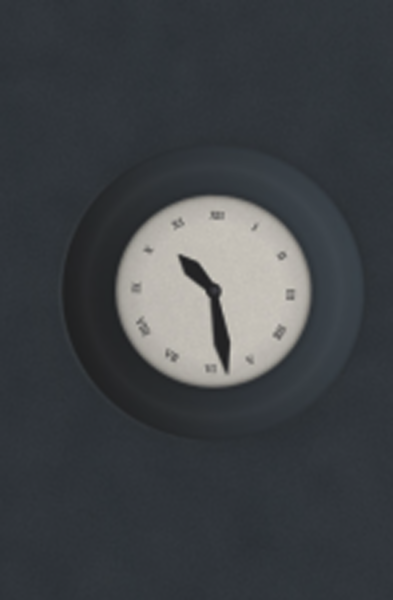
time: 10:28
